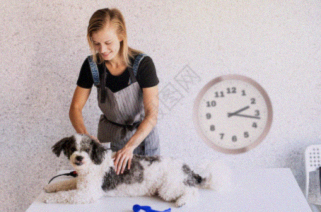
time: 2:17
